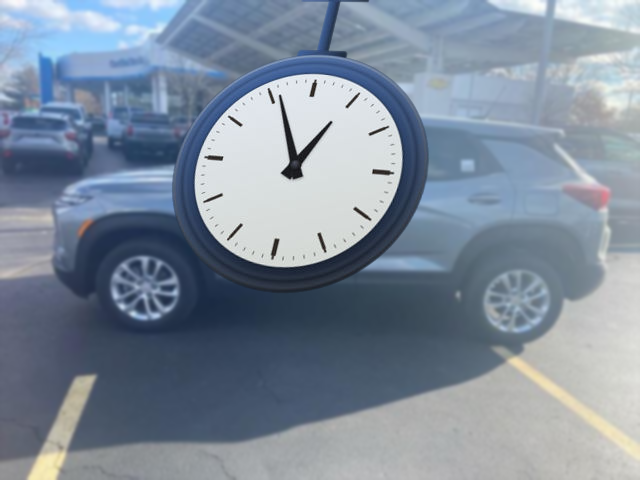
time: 12:56
